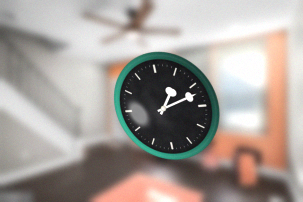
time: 1:12
